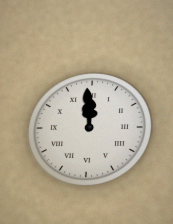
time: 11:59
